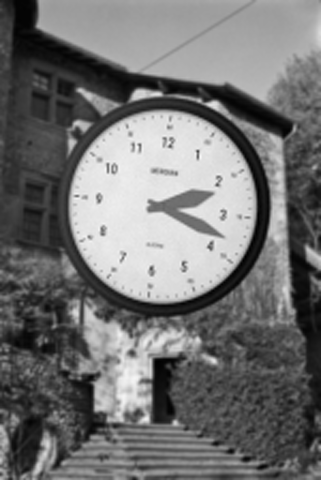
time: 2:18
